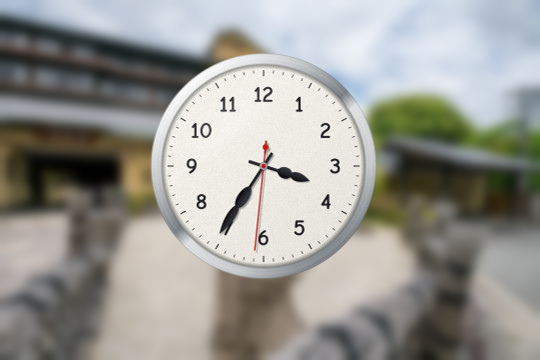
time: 3:35:31
